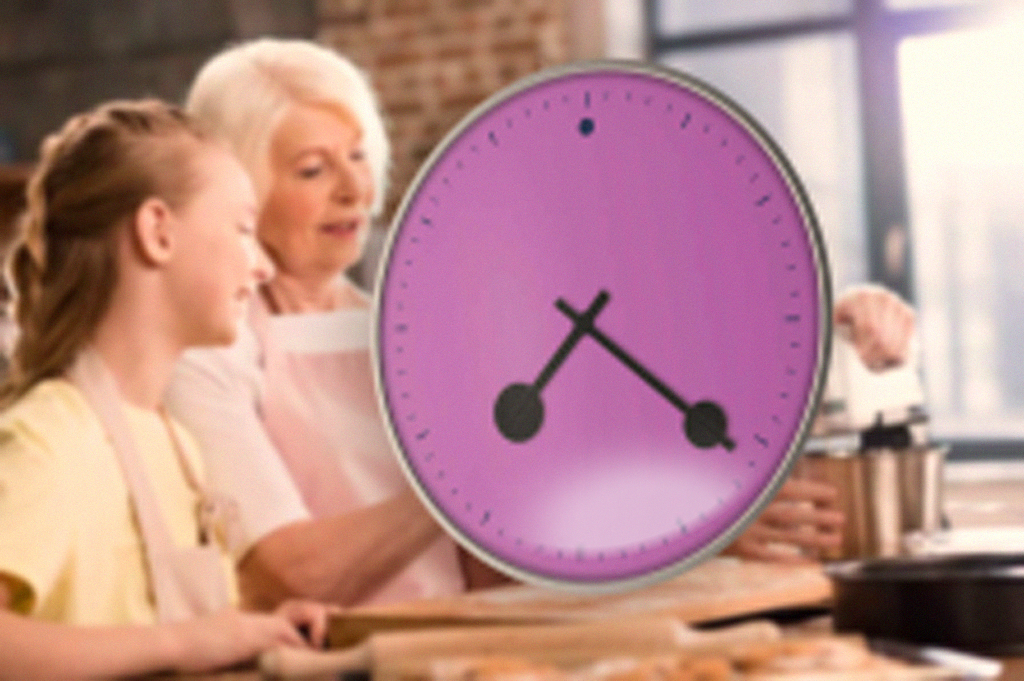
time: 7:21
